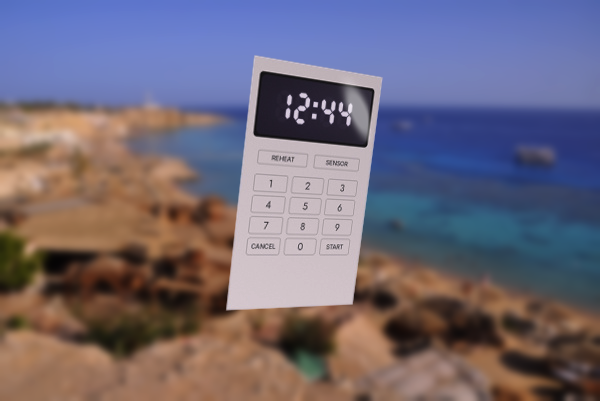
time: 12:44
